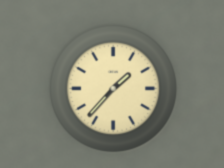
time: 1:37
